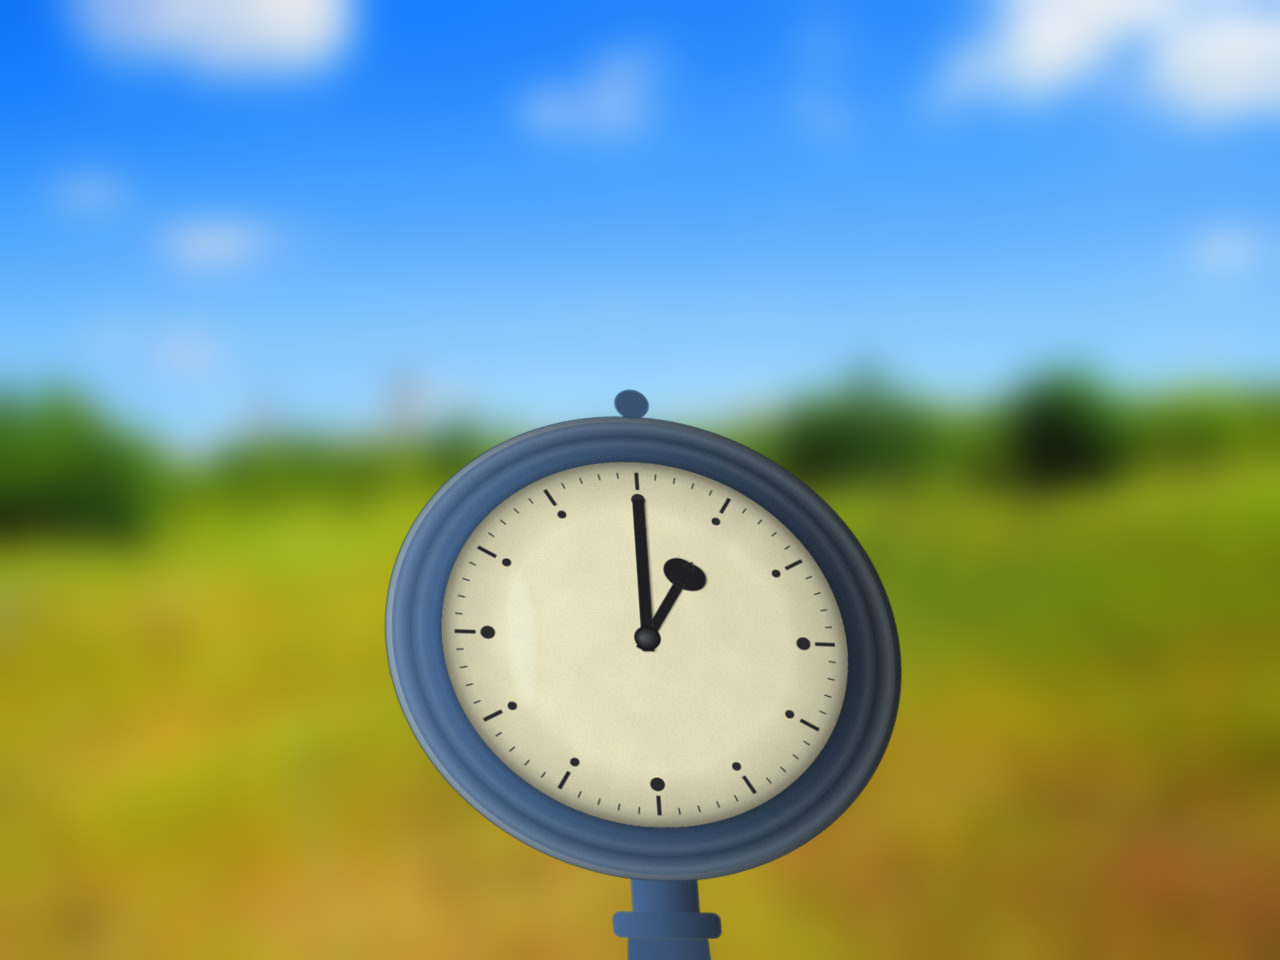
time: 1:00
